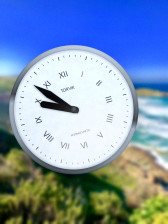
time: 9:53
